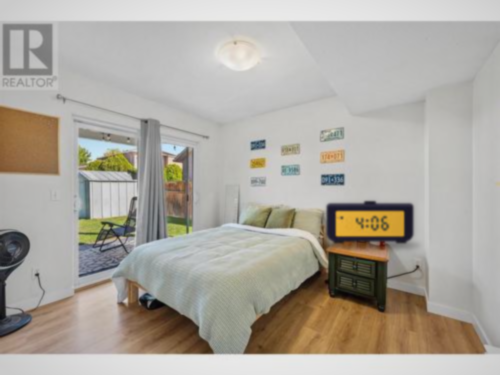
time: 4:06
